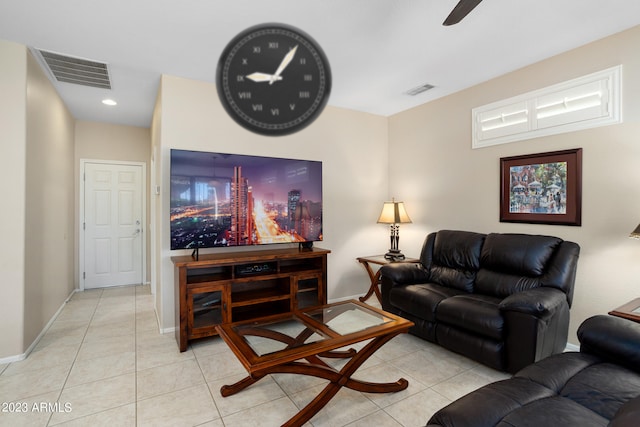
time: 9:06
